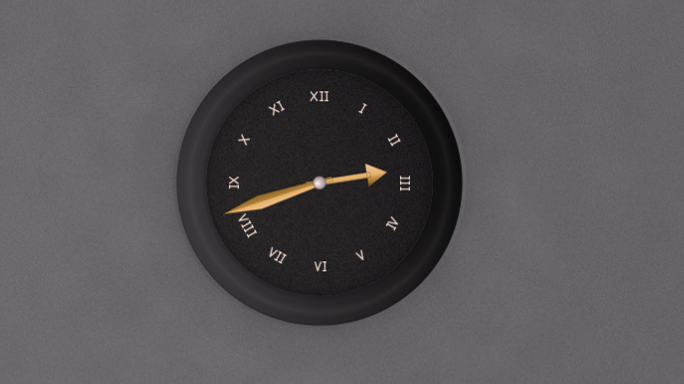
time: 2:42
